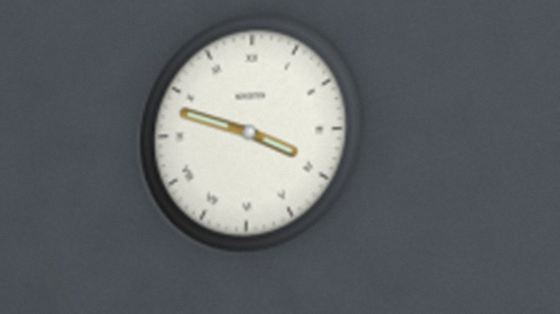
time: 3:48
